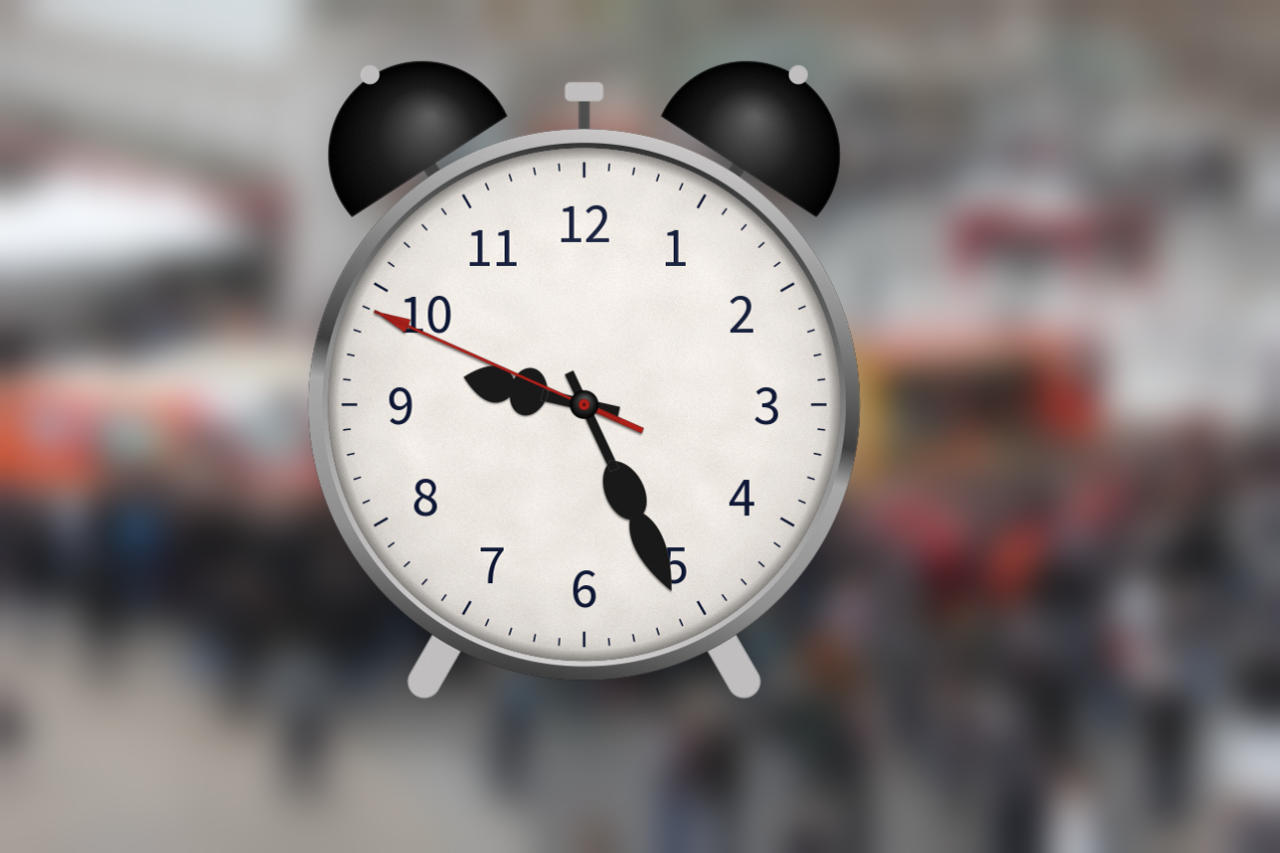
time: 9:25:49
